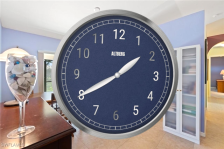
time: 1:40
